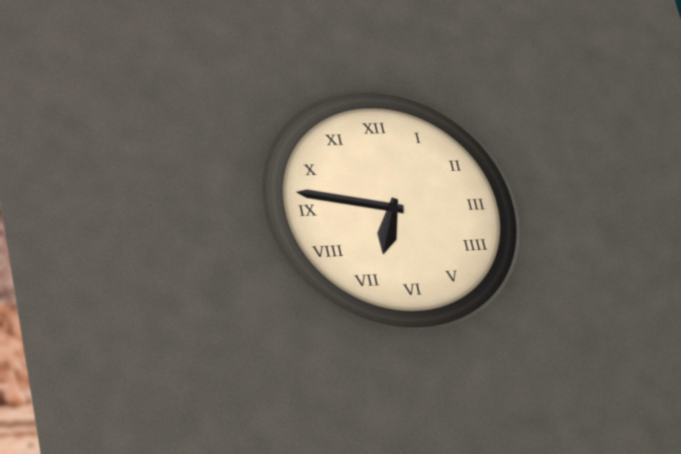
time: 6:47
